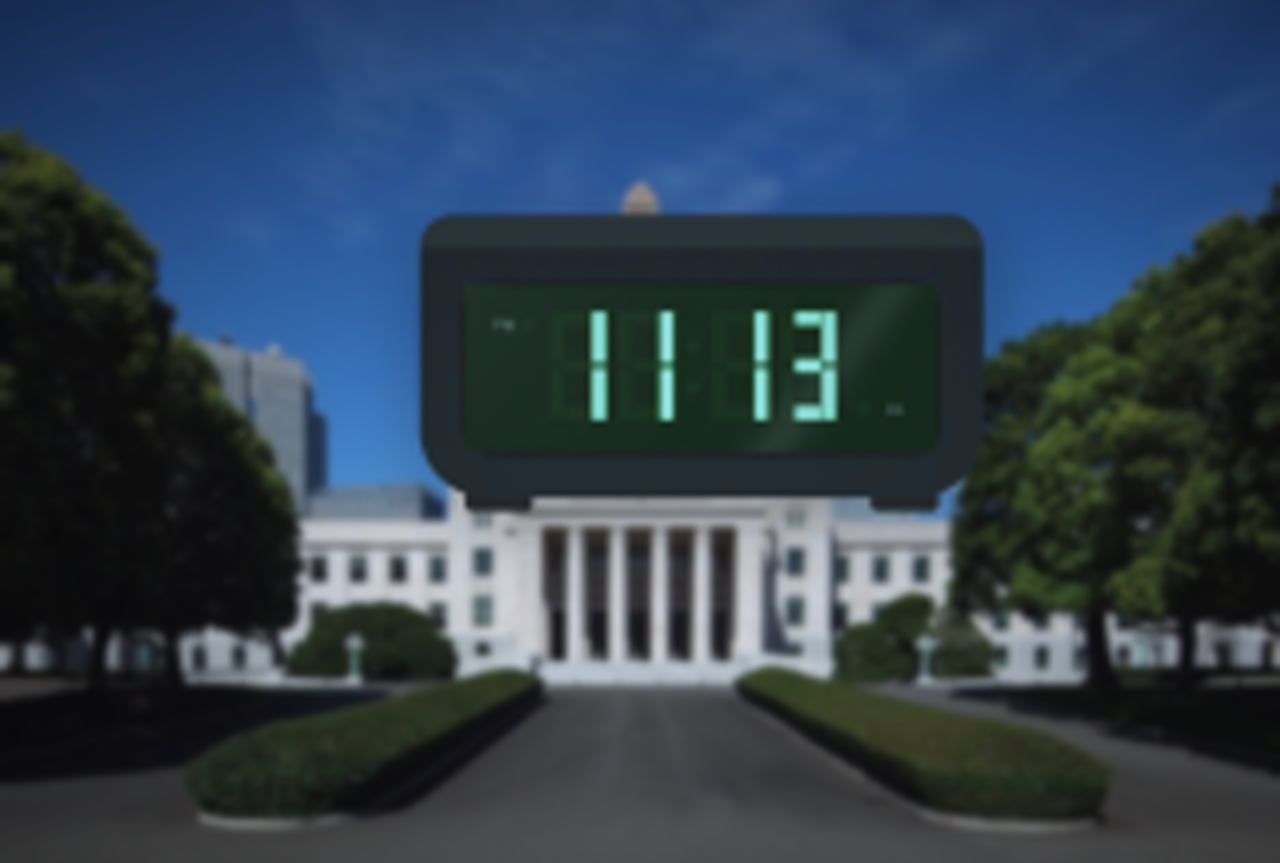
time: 11:13
